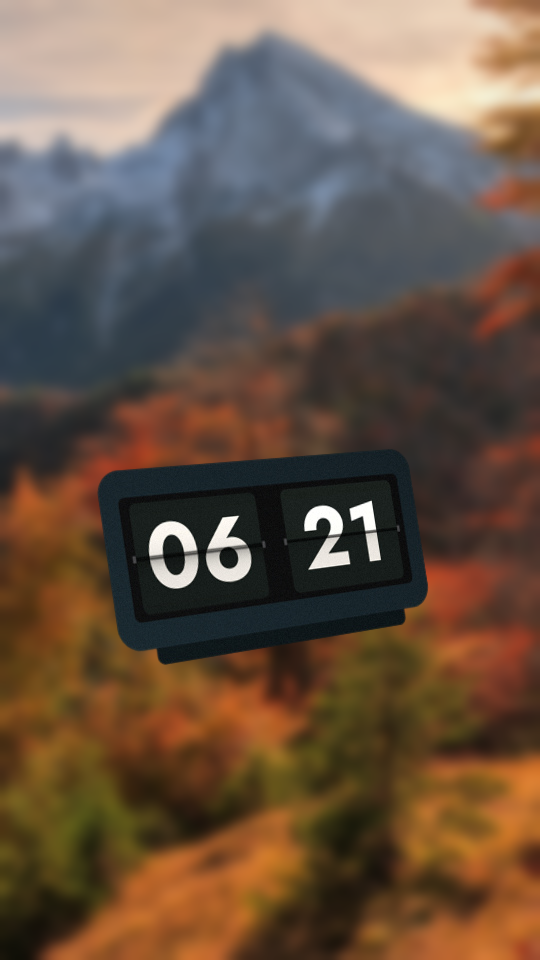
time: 6:21
